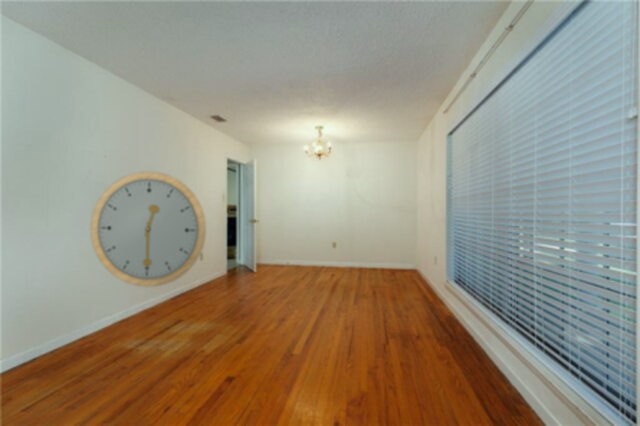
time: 12:30
